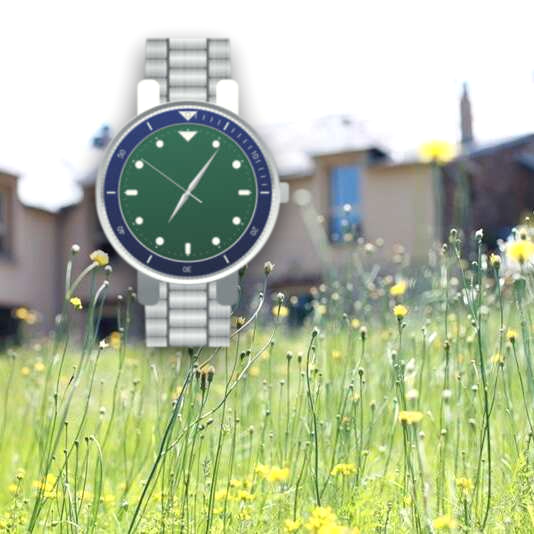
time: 7:05:51
